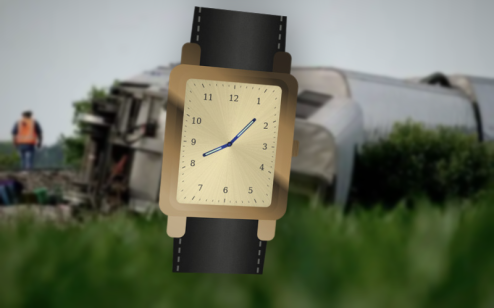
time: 8:07
